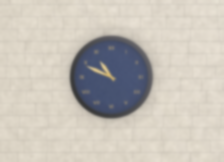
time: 10:49
